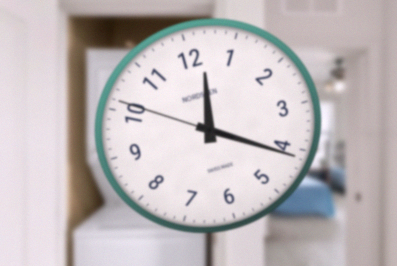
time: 12:20:51
